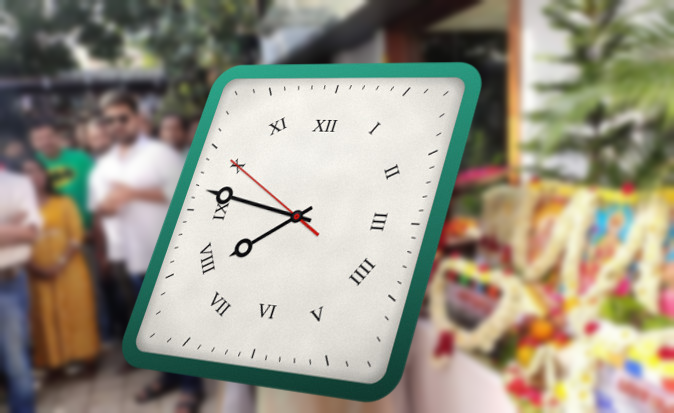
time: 7:46:50
